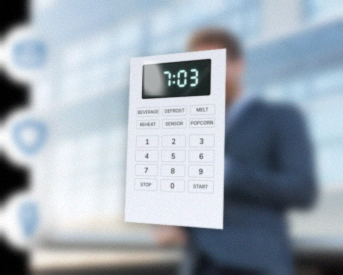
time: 7:03
